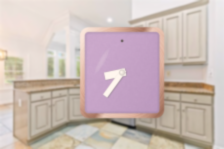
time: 8:36
